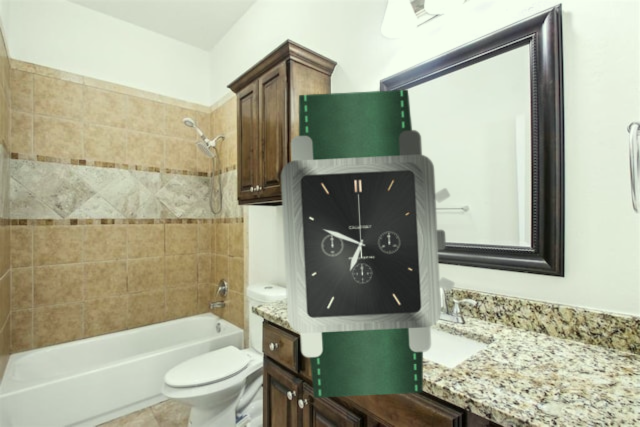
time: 6:49
